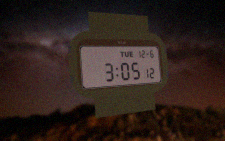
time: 3:05:12
